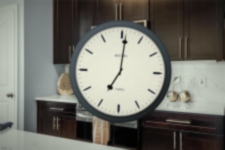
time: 7:01
